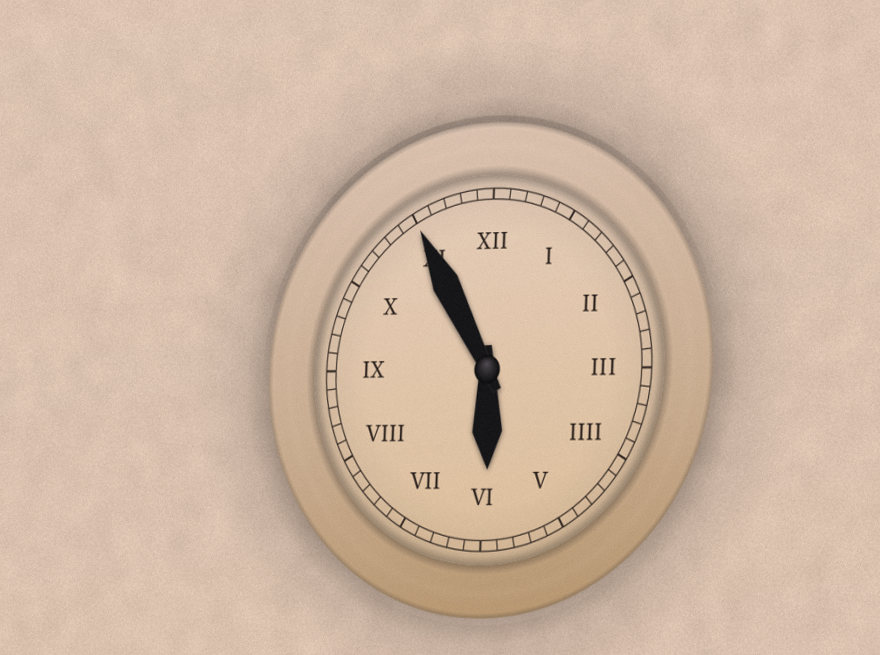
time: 5:55
